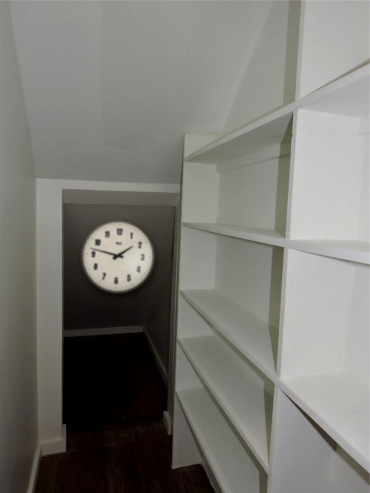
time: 1:47
